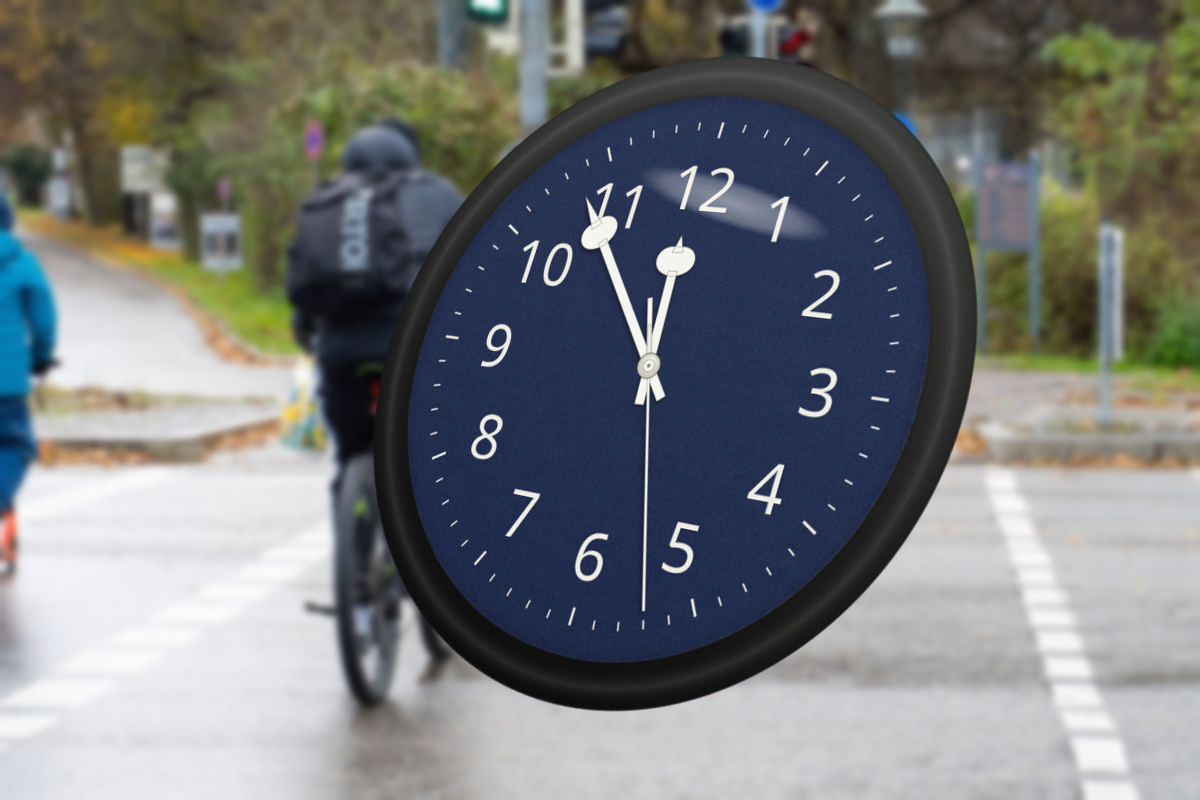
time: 11:53:27
